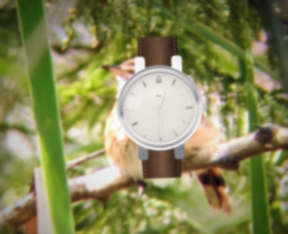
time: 12:30
